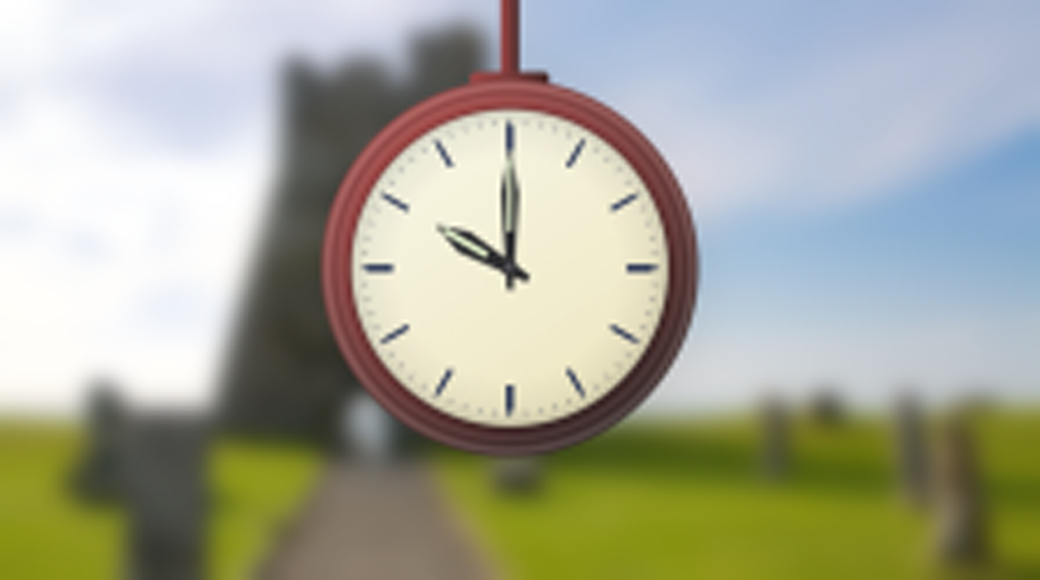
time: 10:00
